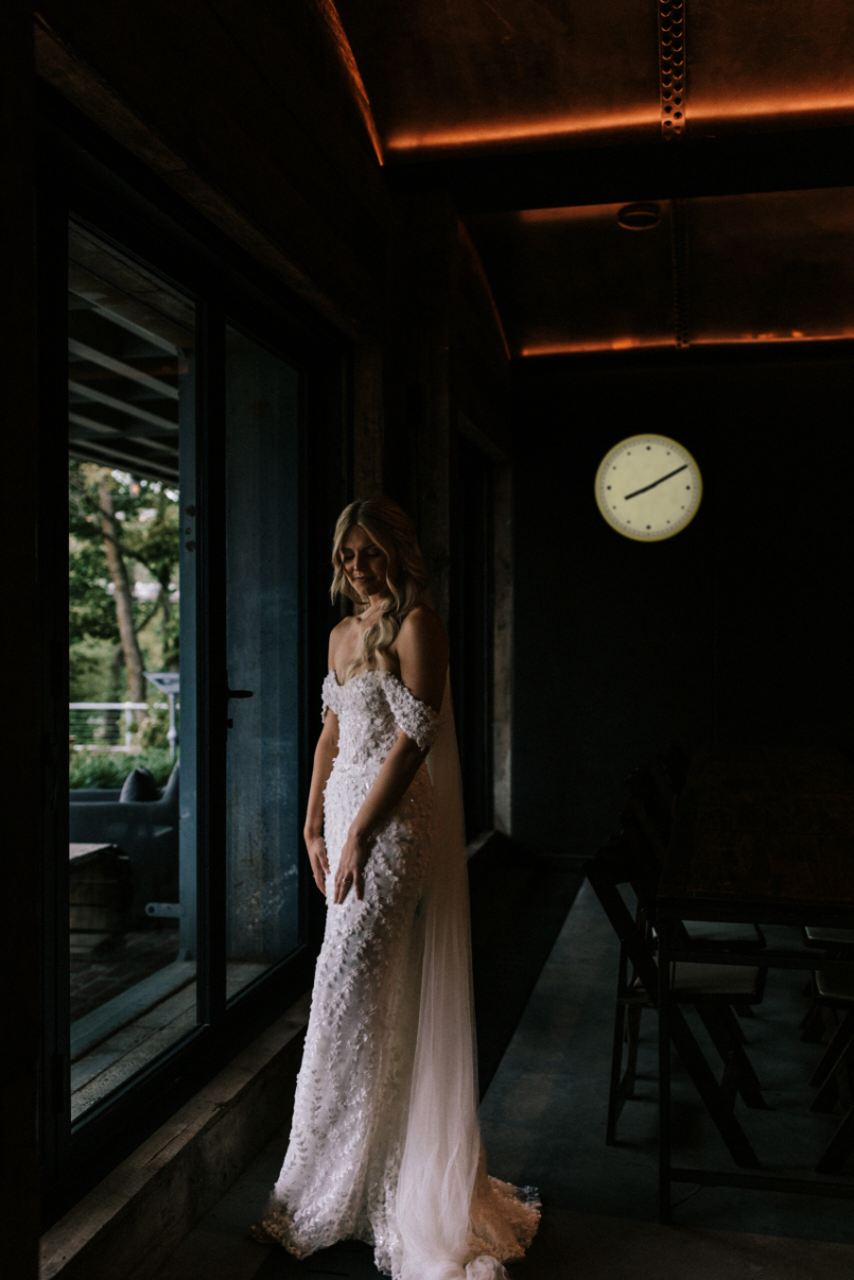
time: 8:10
